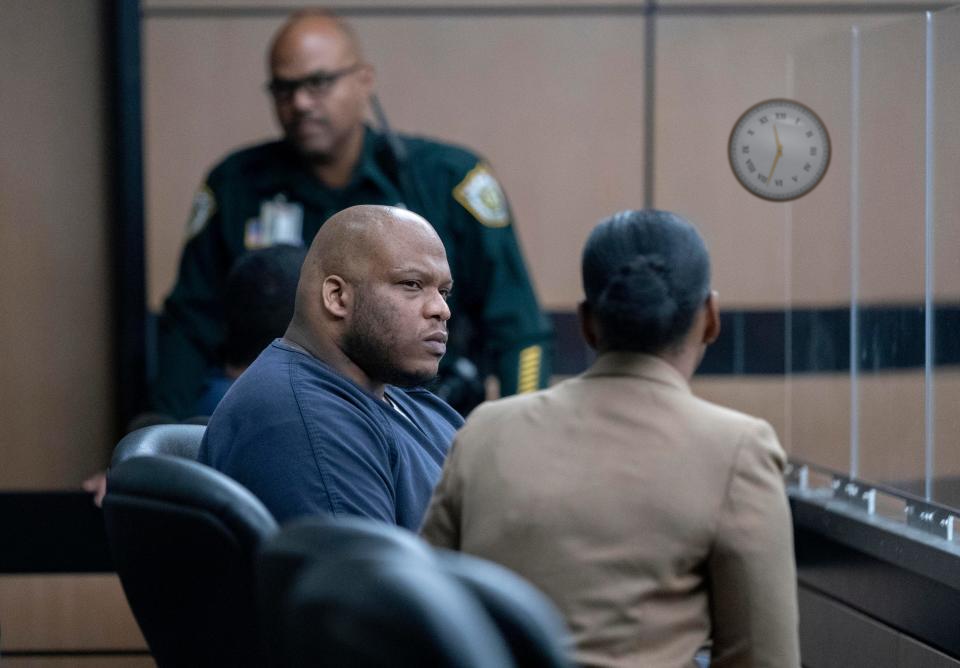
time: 11:33
